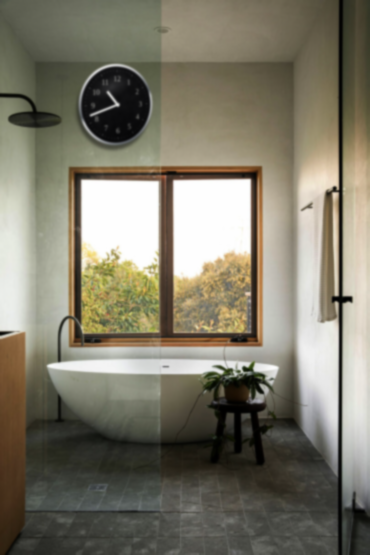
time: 10:42
